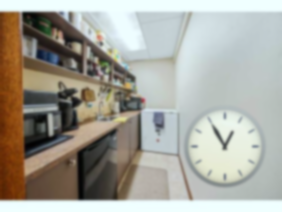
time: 12:55
